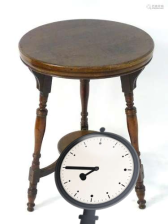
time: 7:45
